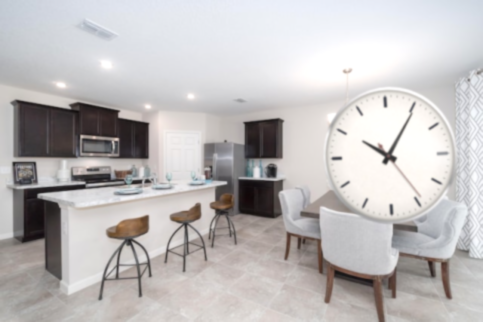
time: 10:05:24
